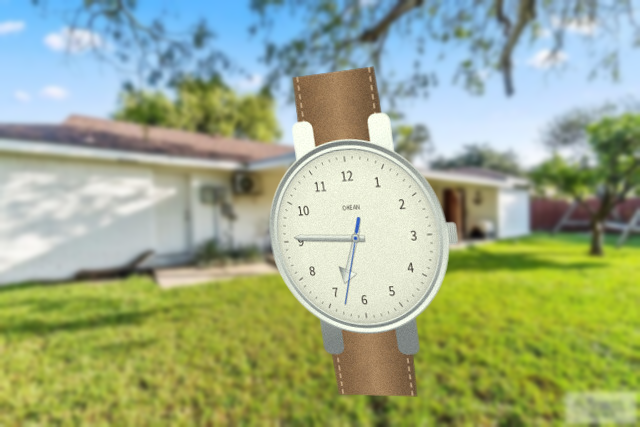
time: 6:45:33
